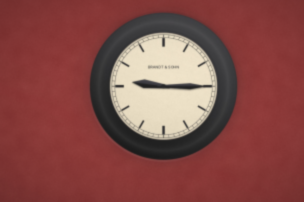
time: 9:15
